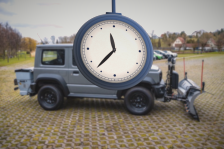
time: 11:37
